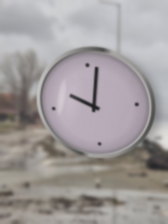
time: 10:02
